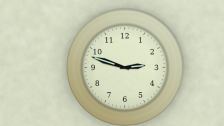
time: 2:48
